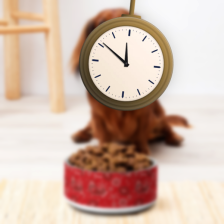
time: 11:51
